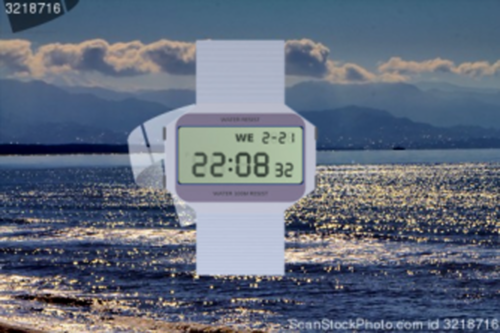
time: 22:08:32
